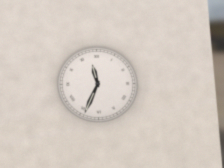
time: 11:34
